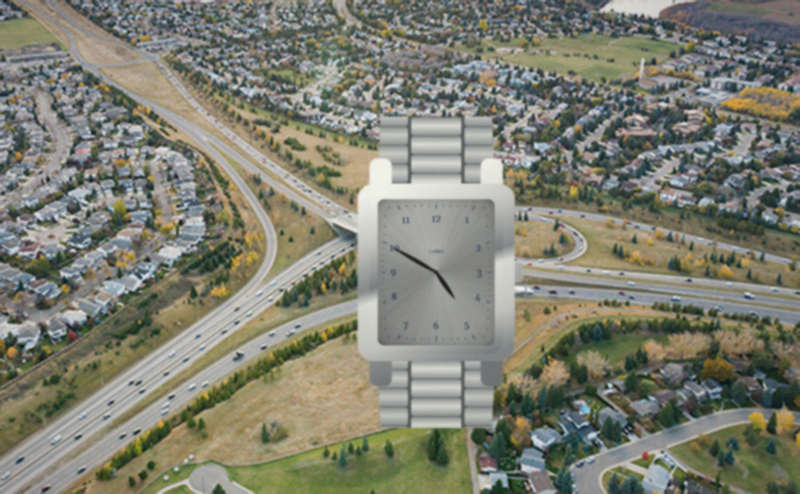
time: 4:50
